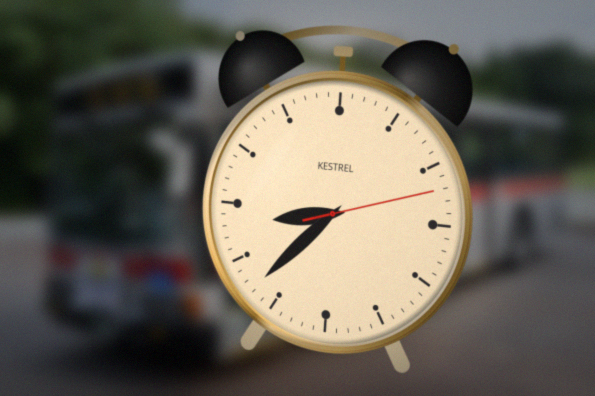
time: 8:37:12
